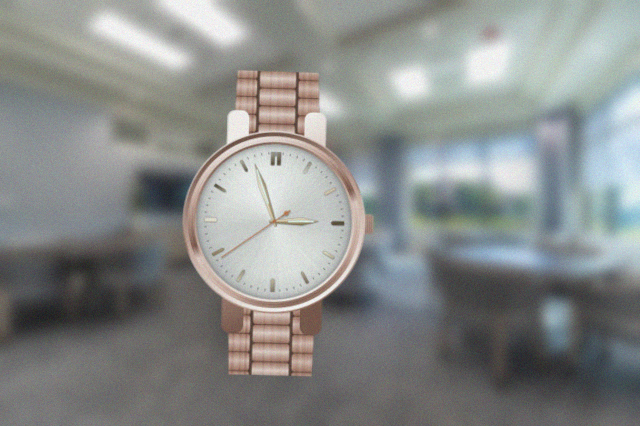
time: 2:56:39
